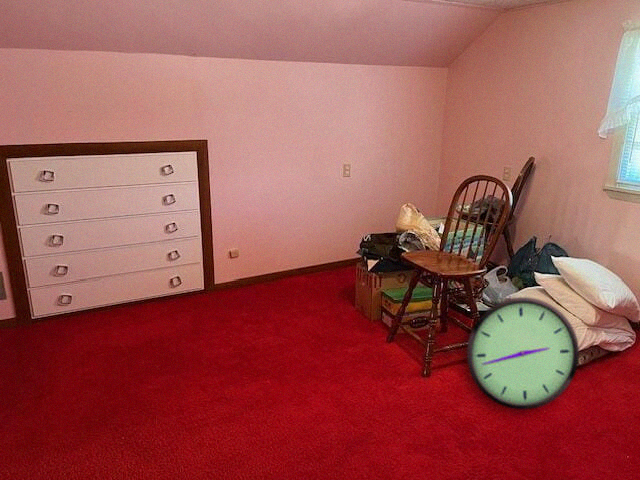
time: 2:43
